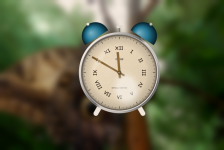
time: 11:50
